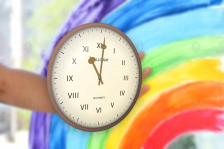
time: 11:01
